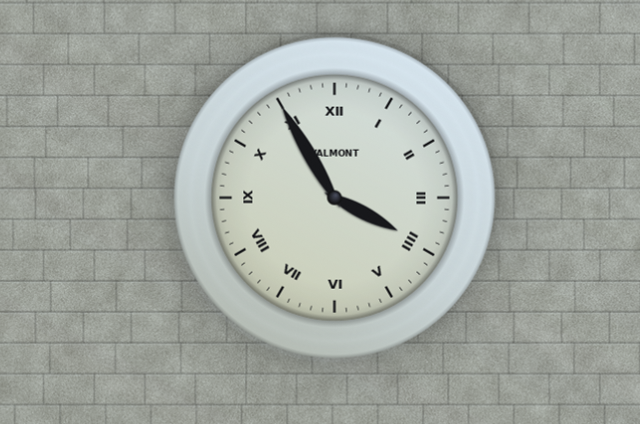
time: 3:55
